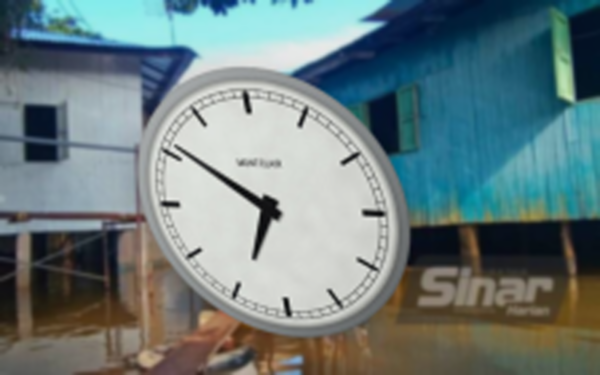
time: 6:51
